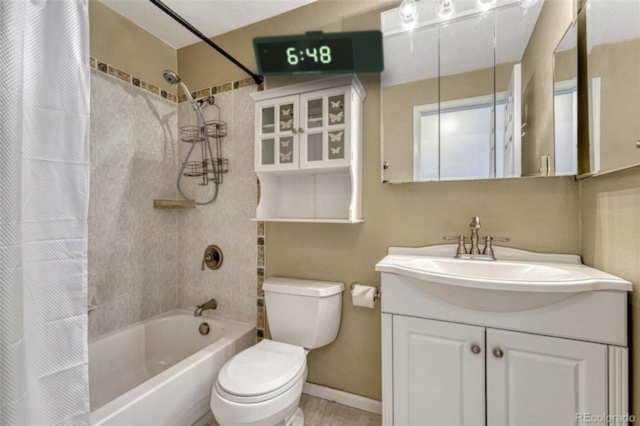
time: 6:48
